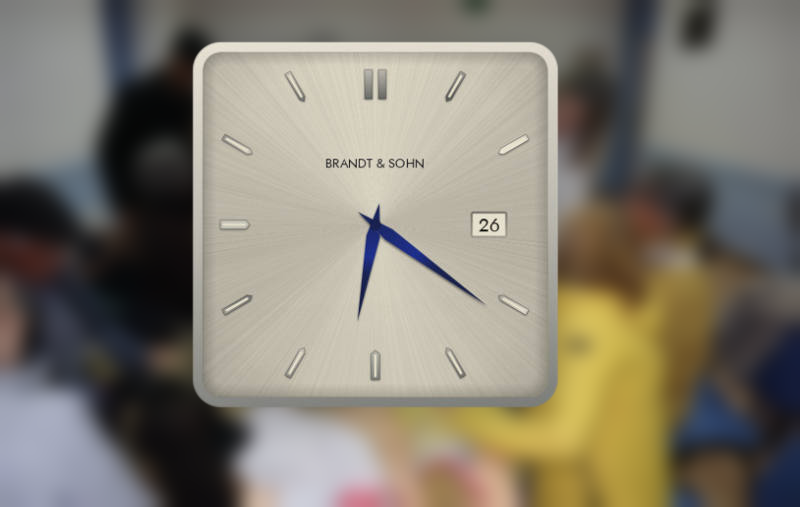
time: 6:21
